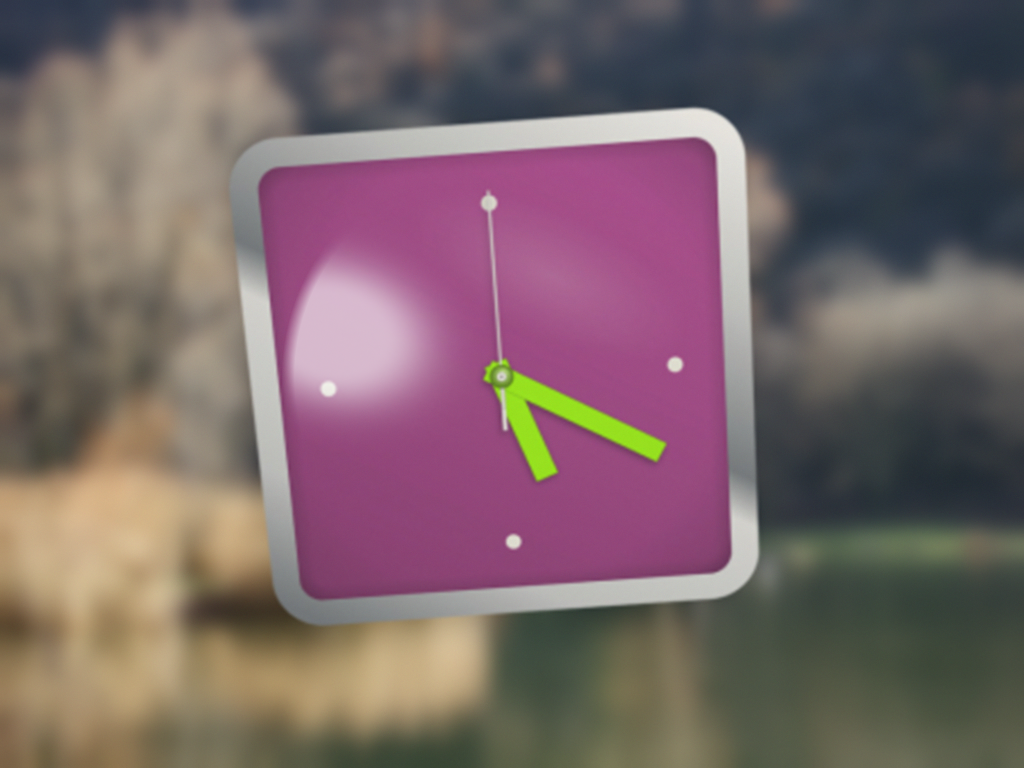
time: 5:20:00
